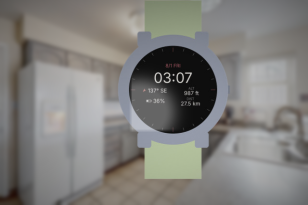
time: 3:07
